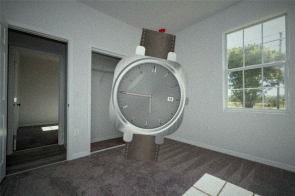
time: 5:45
